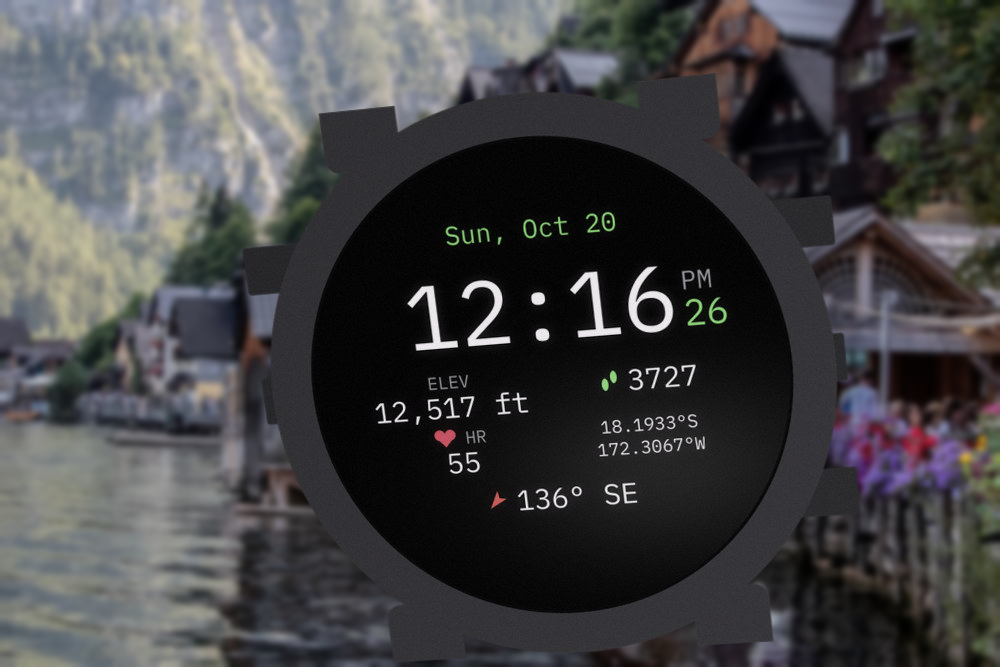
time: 12:16:26
